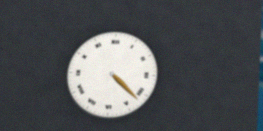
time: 4:22
